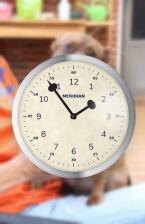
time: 1:54
